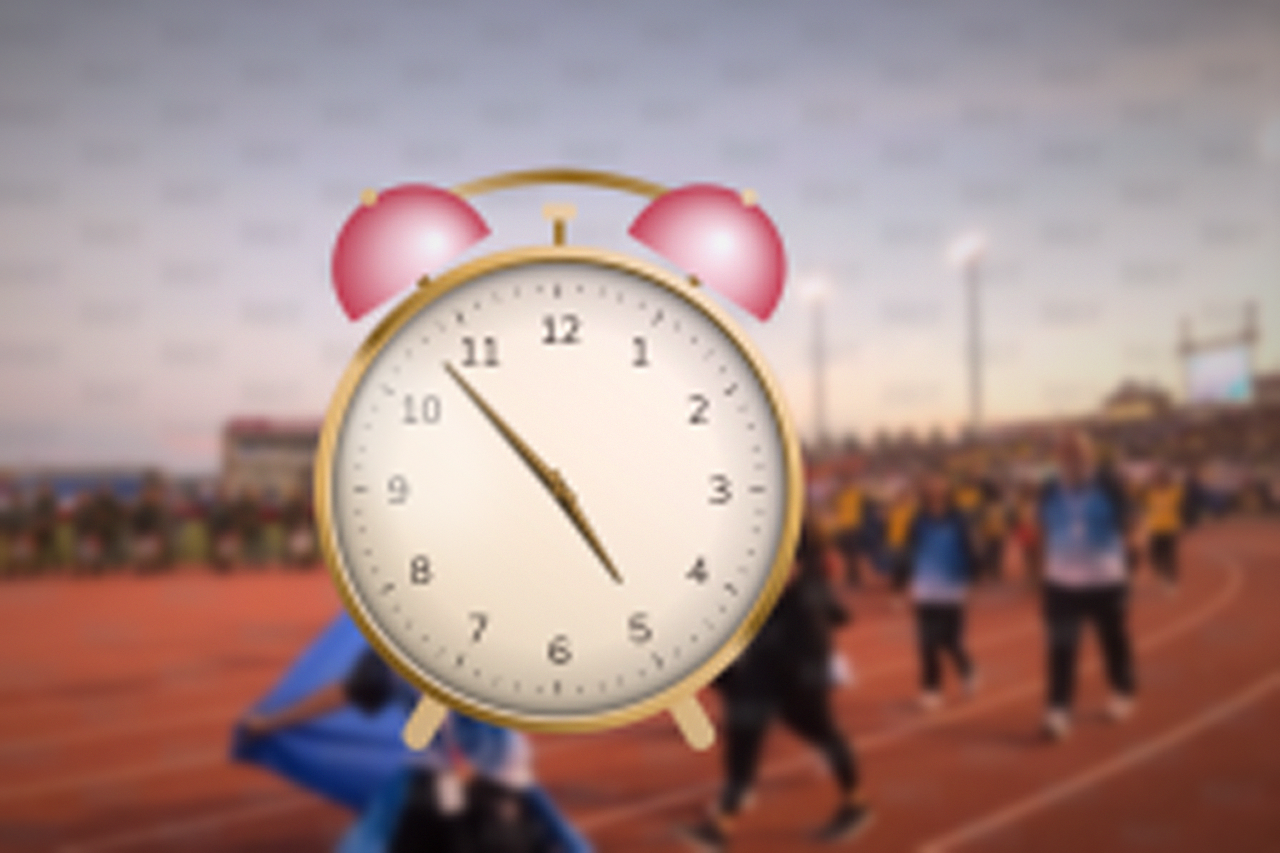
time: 4:53
